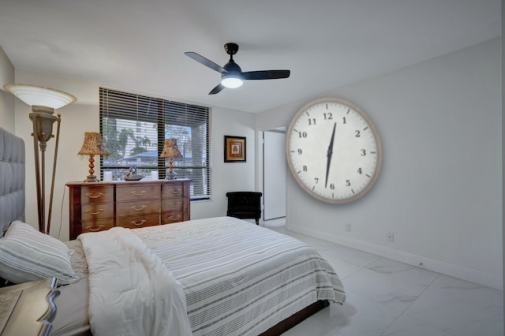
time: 12:32
